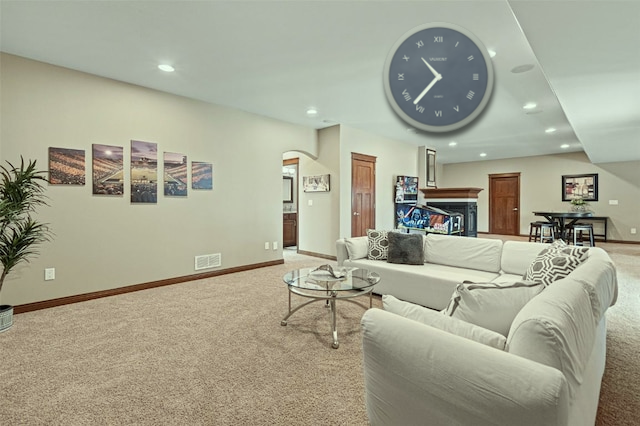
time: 10:37
